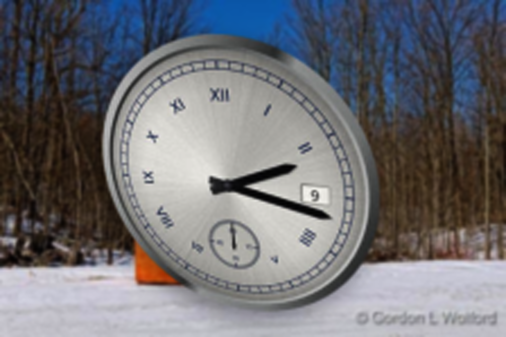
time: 2:17
